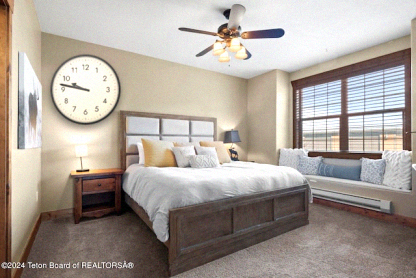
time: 9:47
